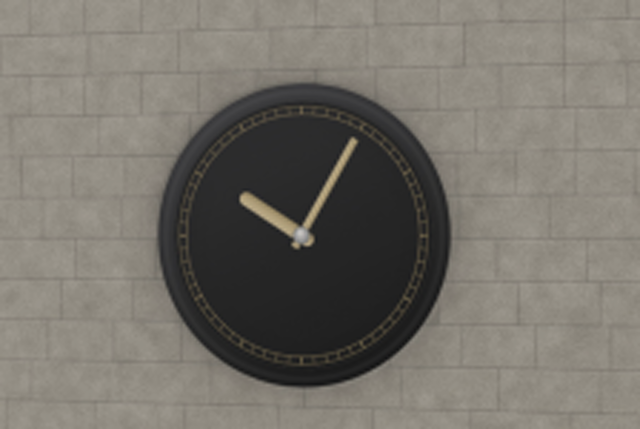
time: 10:05
